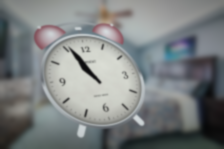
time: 10:56
